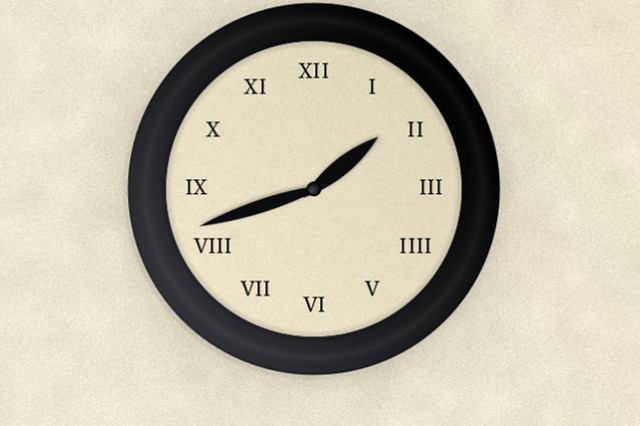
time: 1:42
